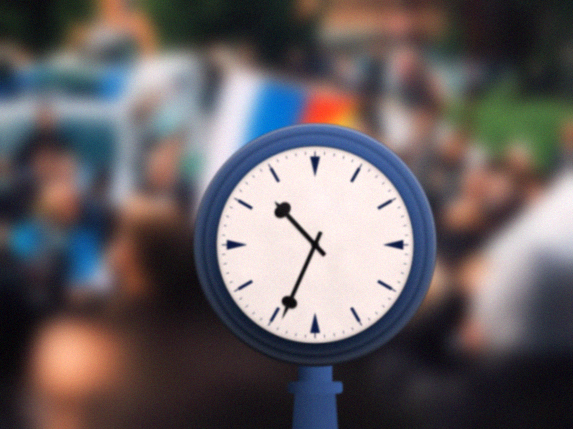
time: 10:34
